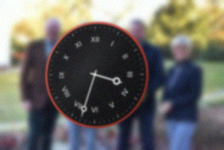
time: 3:33
